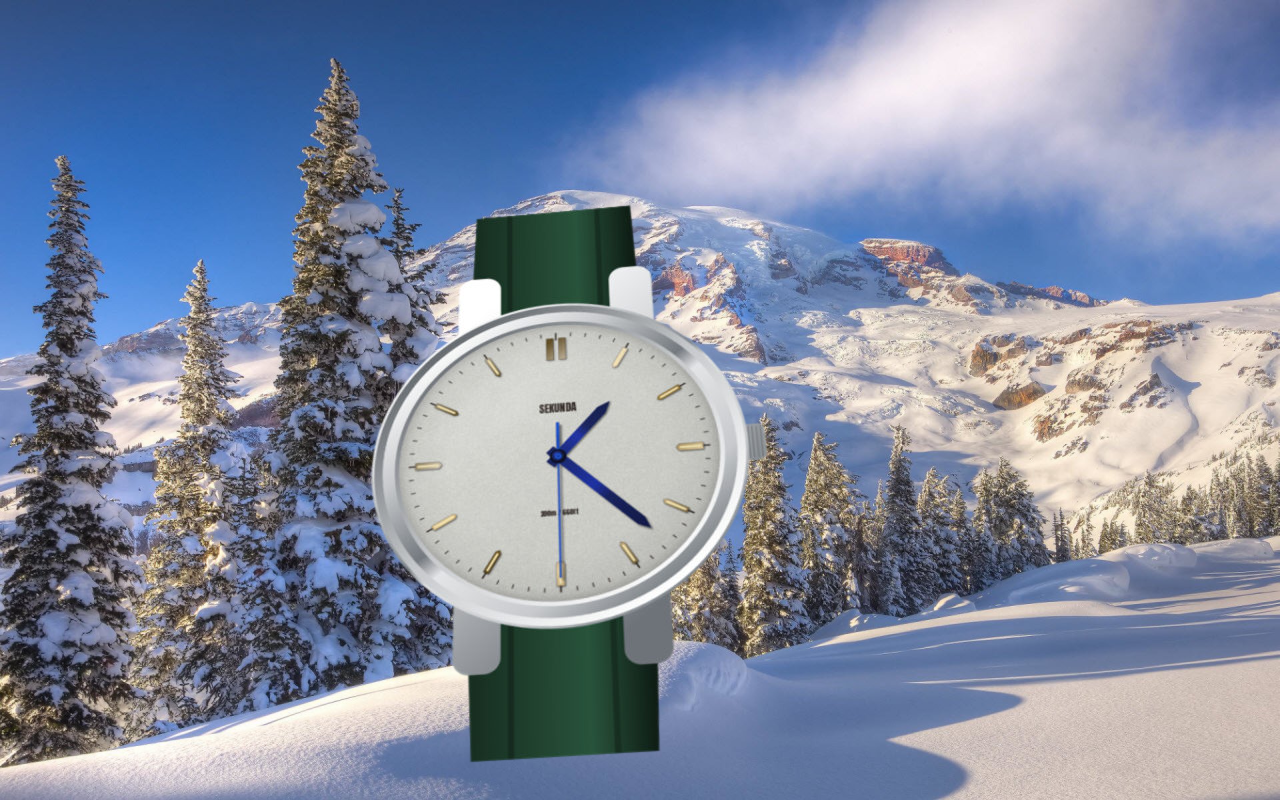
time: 1:22:30
